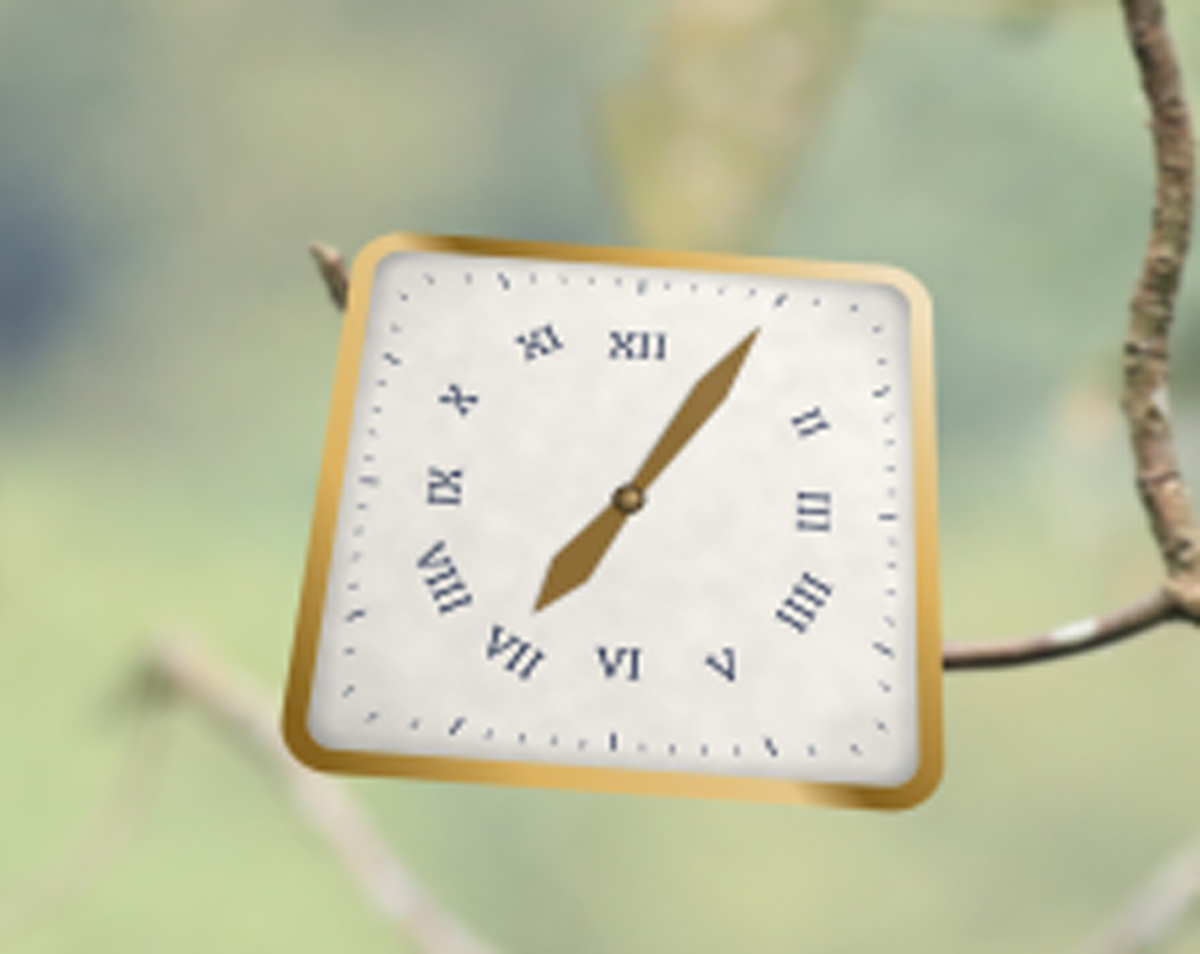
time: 7:05
